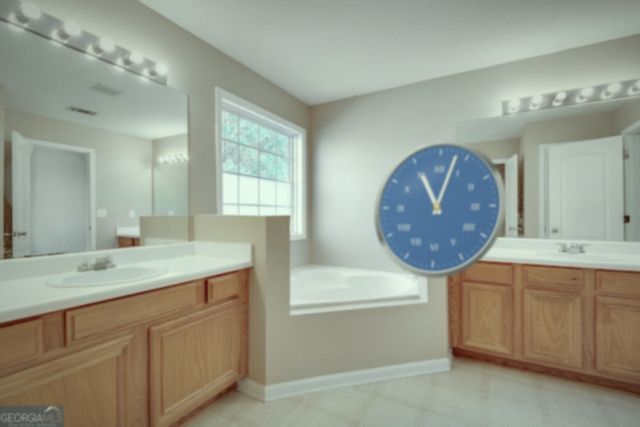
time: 11:03
